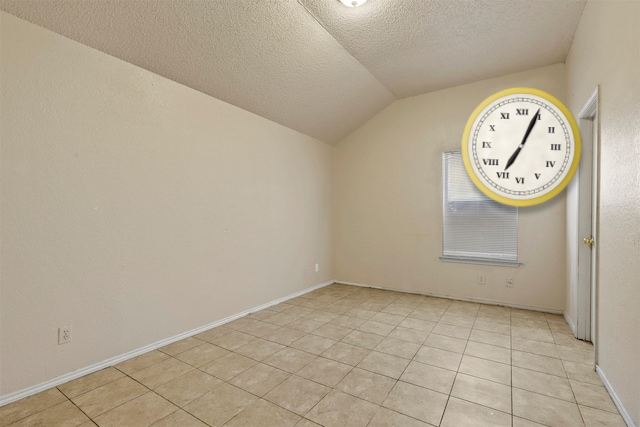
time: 7:04
